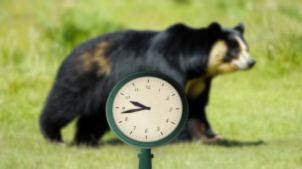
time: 9:43
